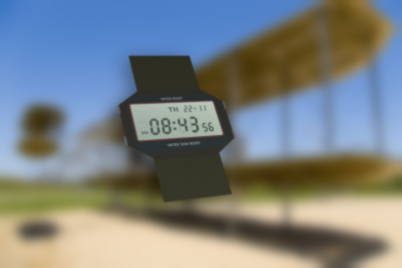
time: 8:43:56
